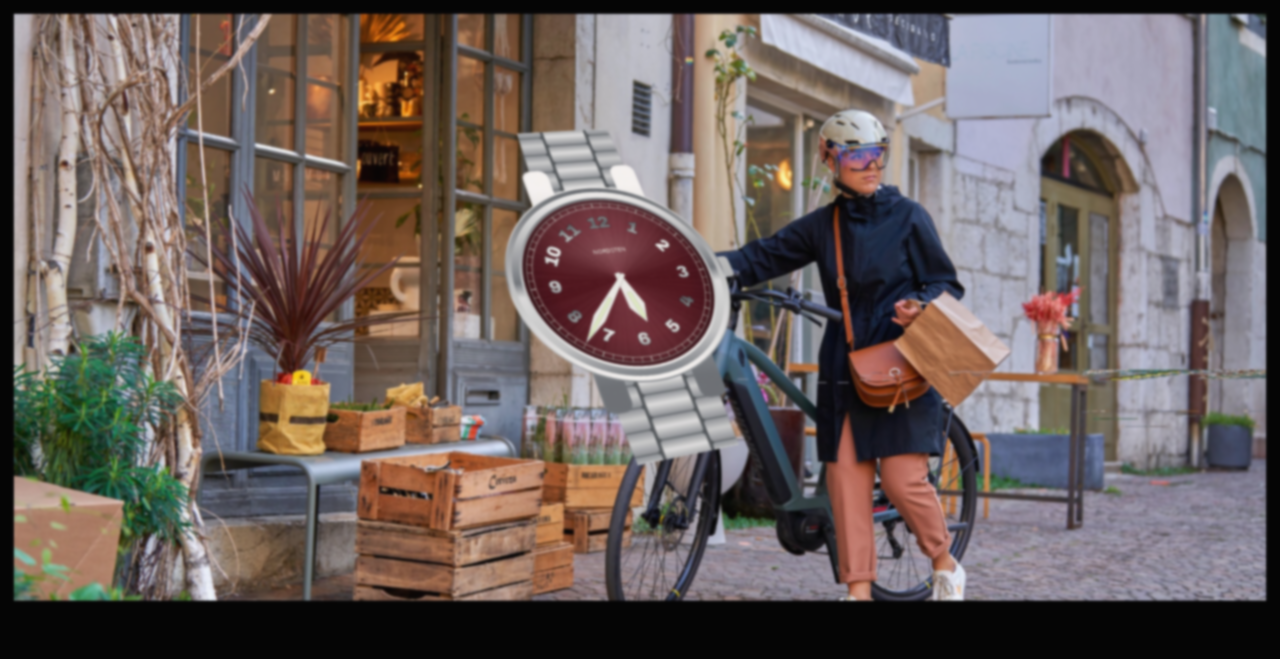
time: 5:37
